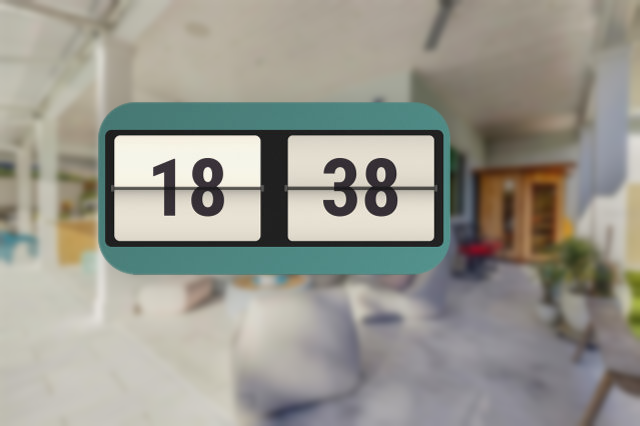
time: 18:38
